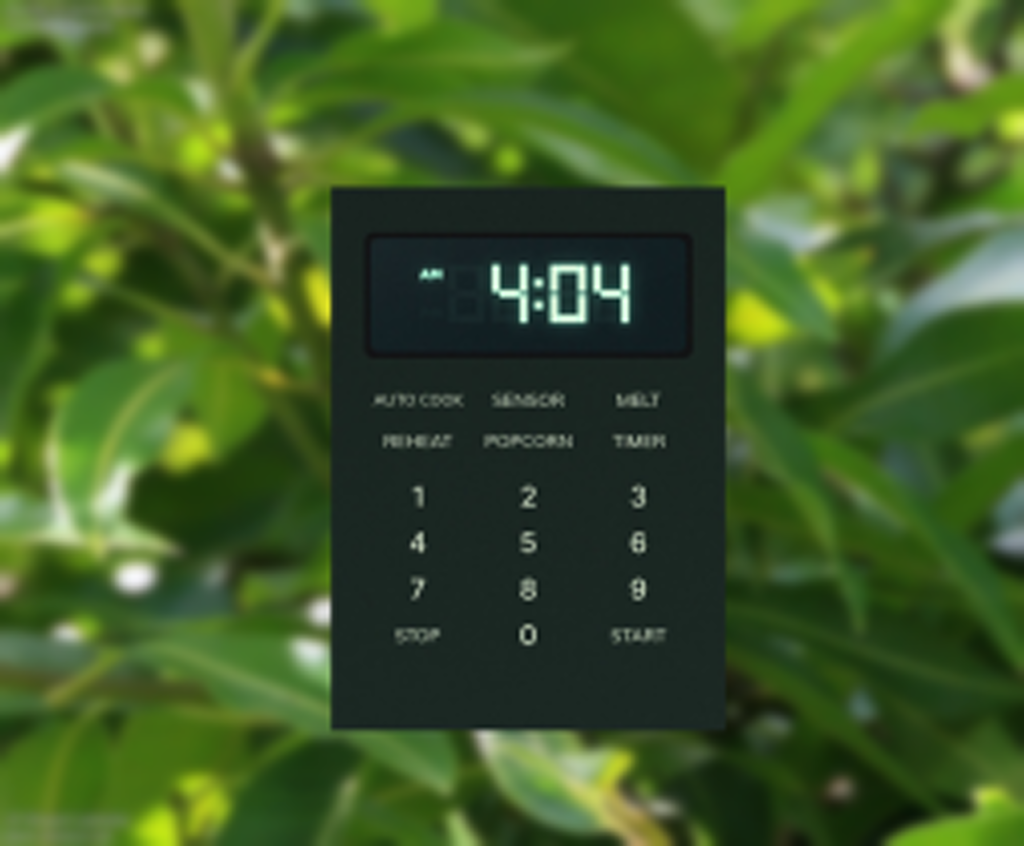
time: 4:04
